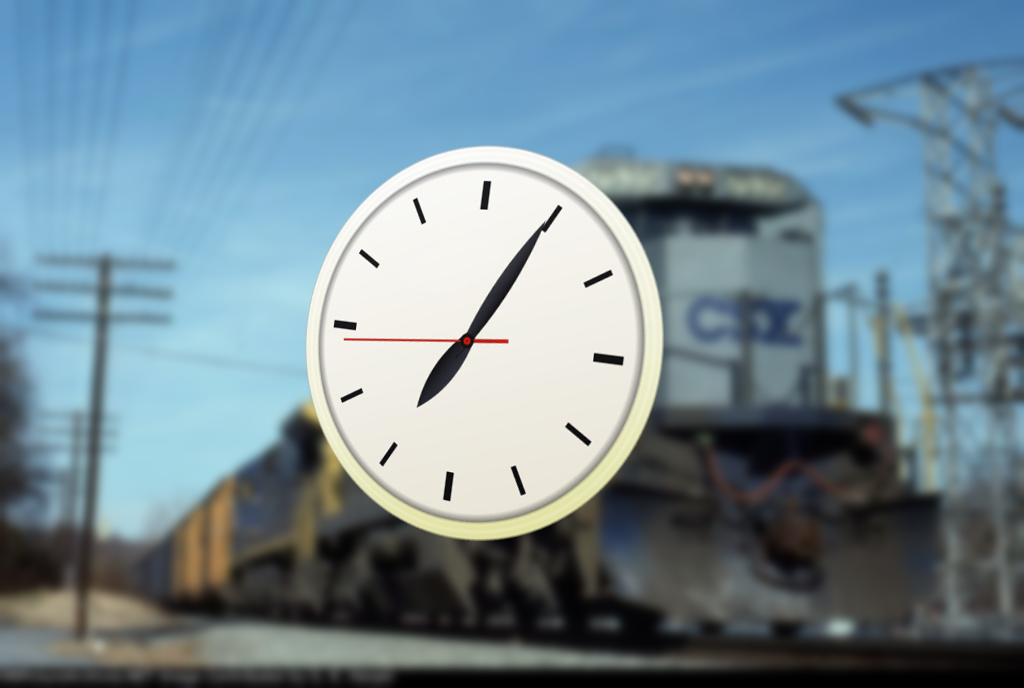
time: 7:04:44
